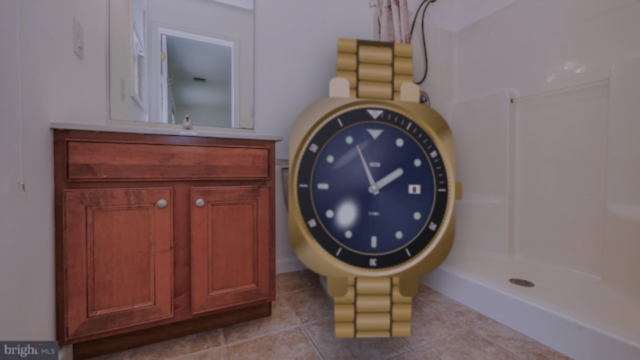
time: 1:56
